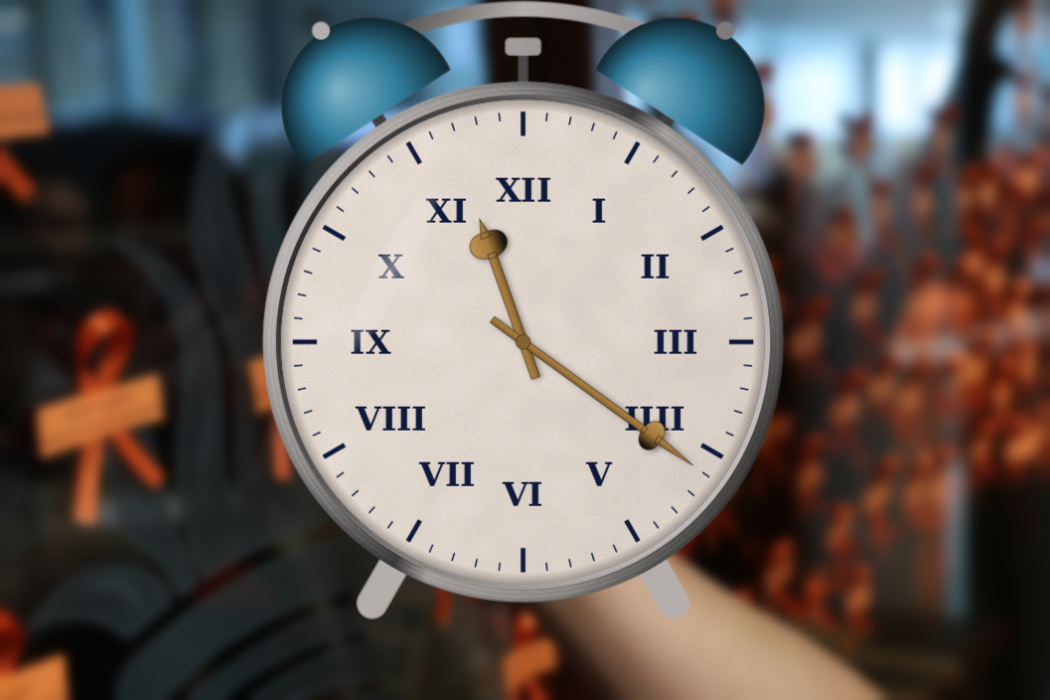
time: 11:21
